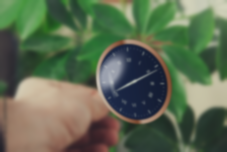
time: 8:11
